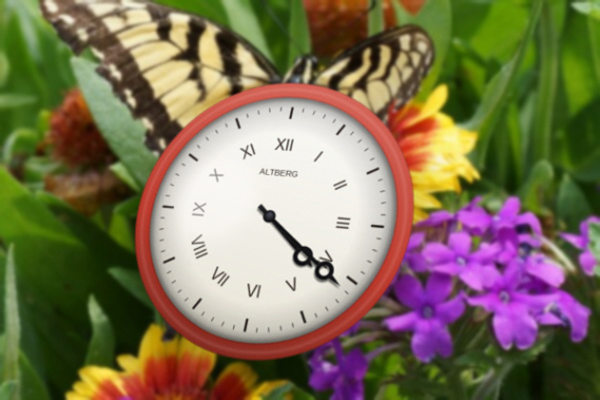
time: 4:21
